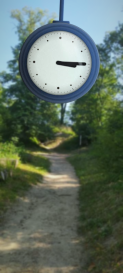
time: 3:15
